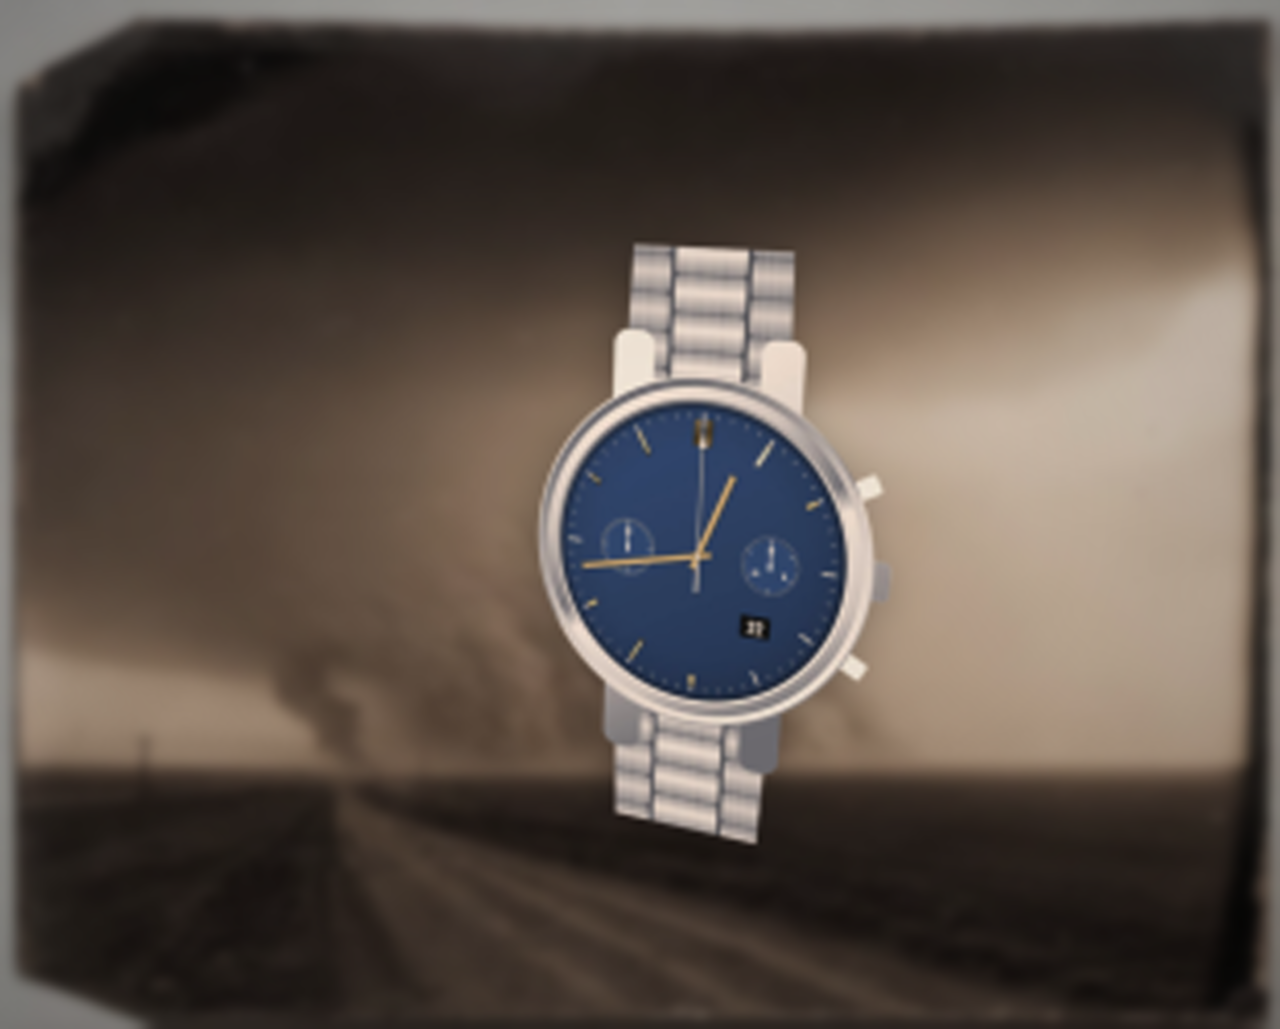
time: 12:43
